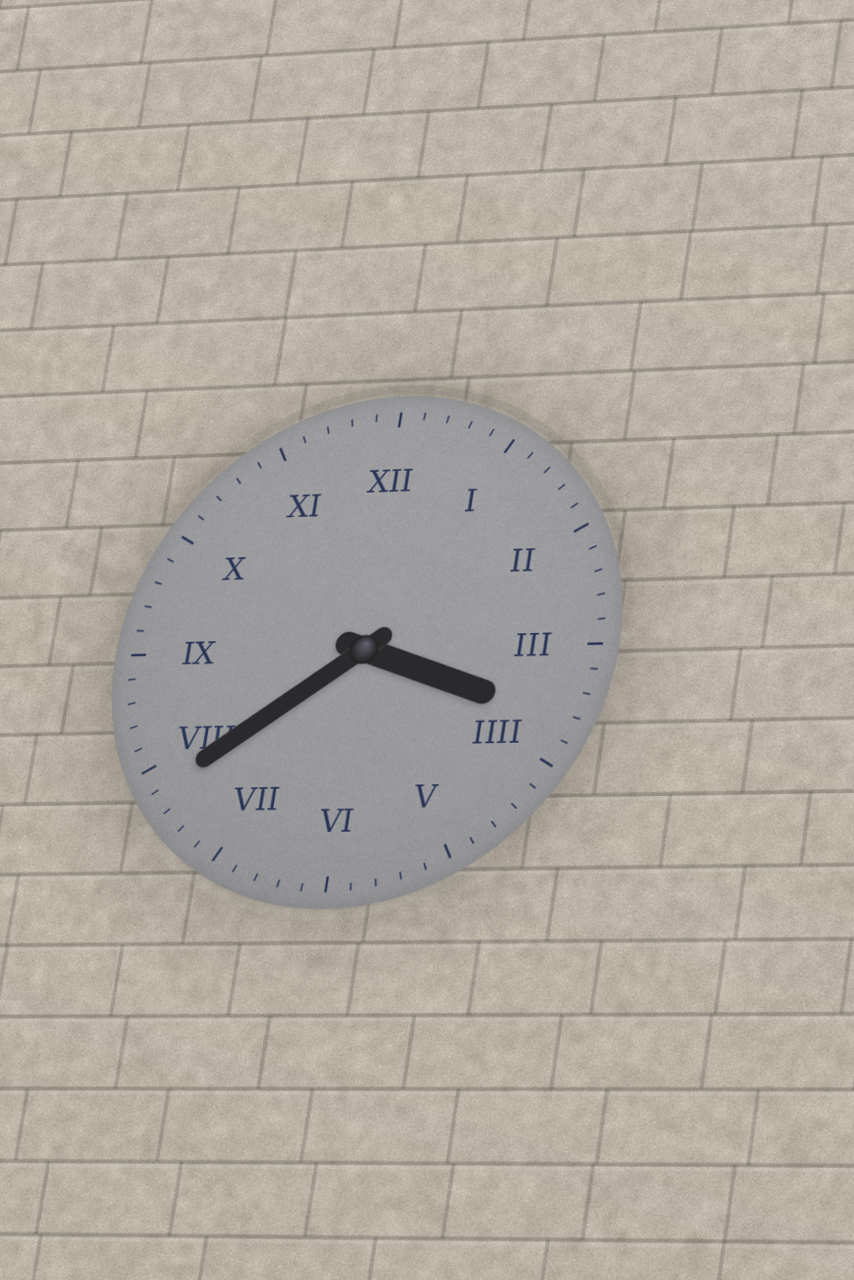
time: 3:39
